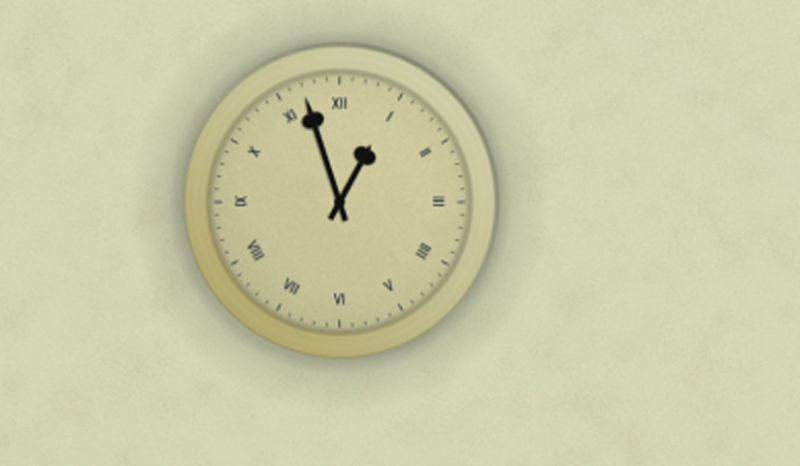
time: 12:57
